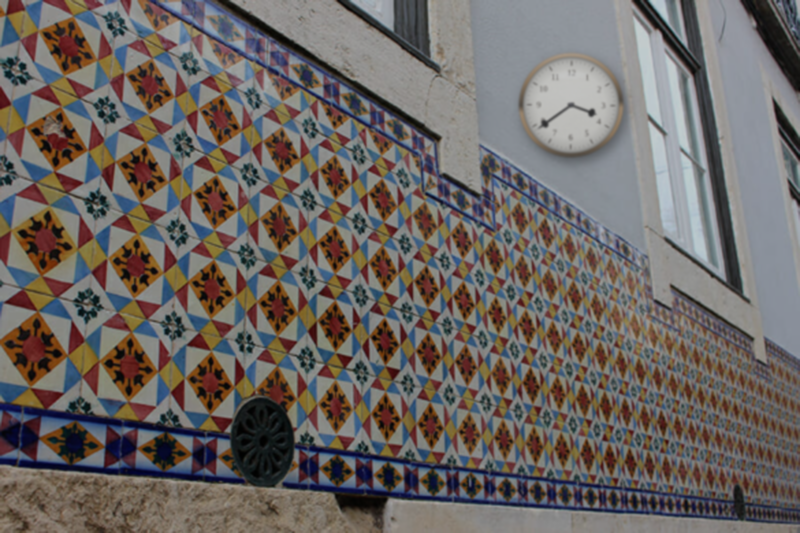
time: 3:39
